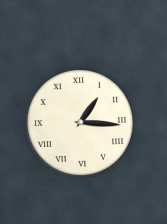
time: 1:16
